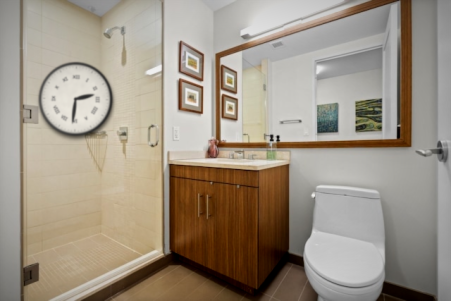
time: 2:31
